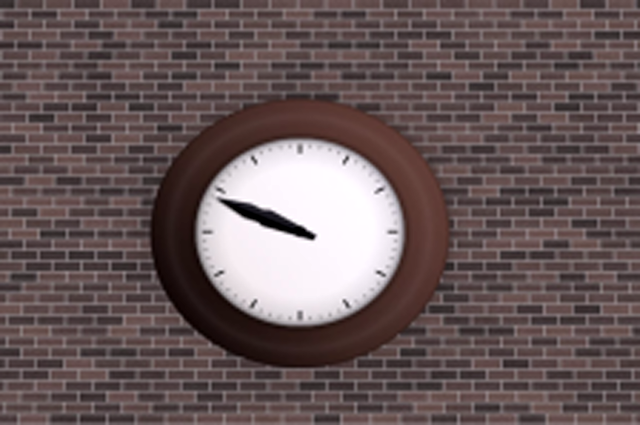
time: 9:49
